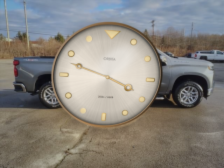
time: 3:48
